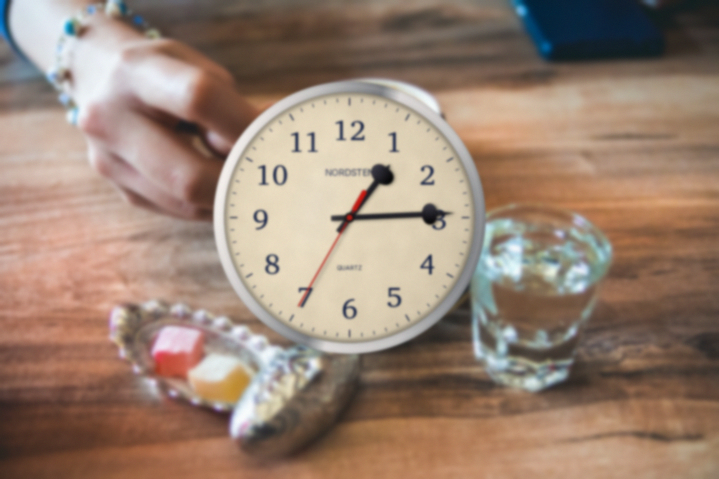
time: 1:14:35
